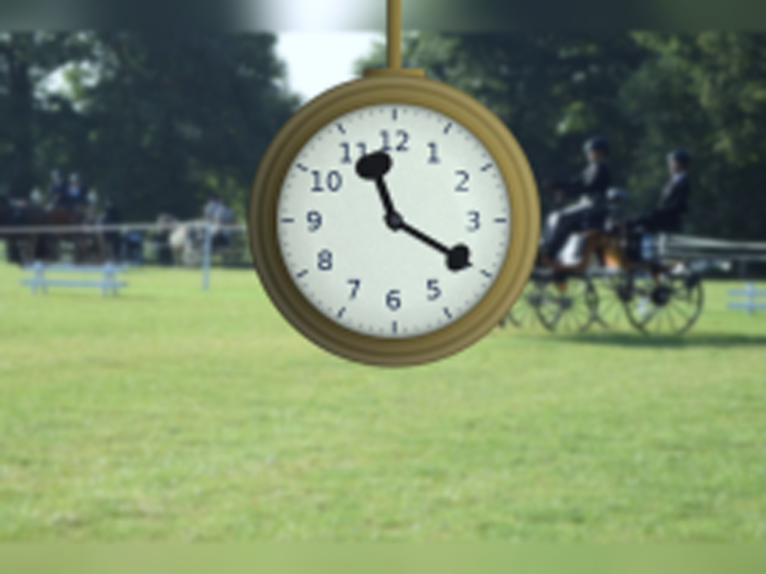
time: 11:20
